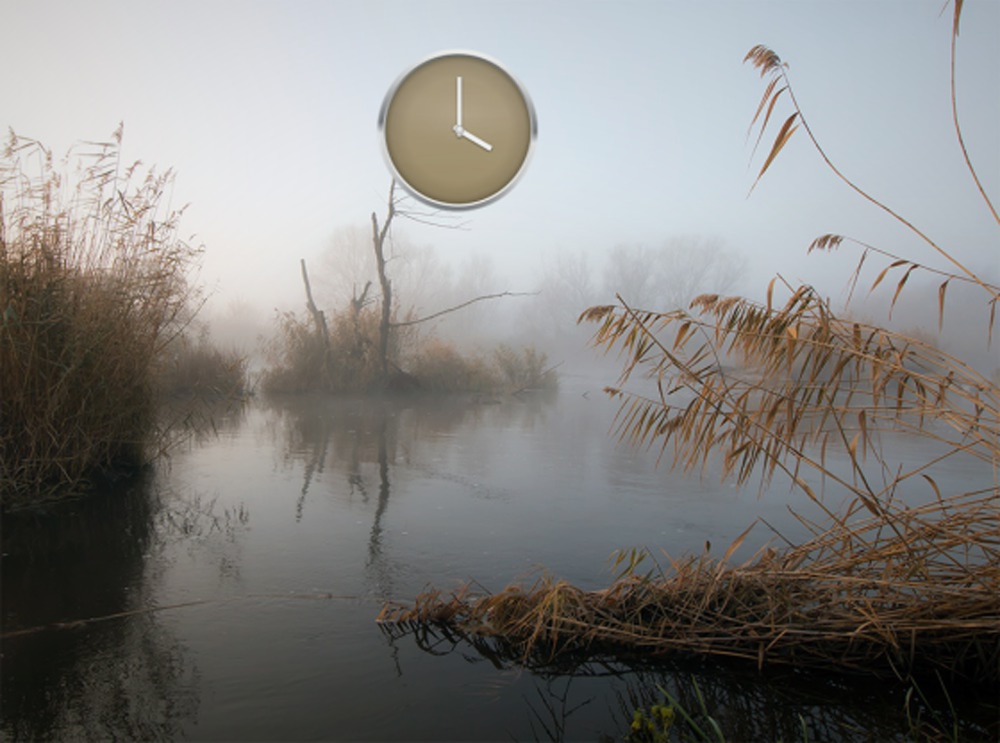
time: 4:00
